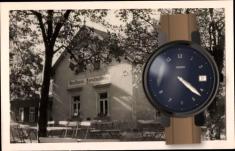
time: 4:22
